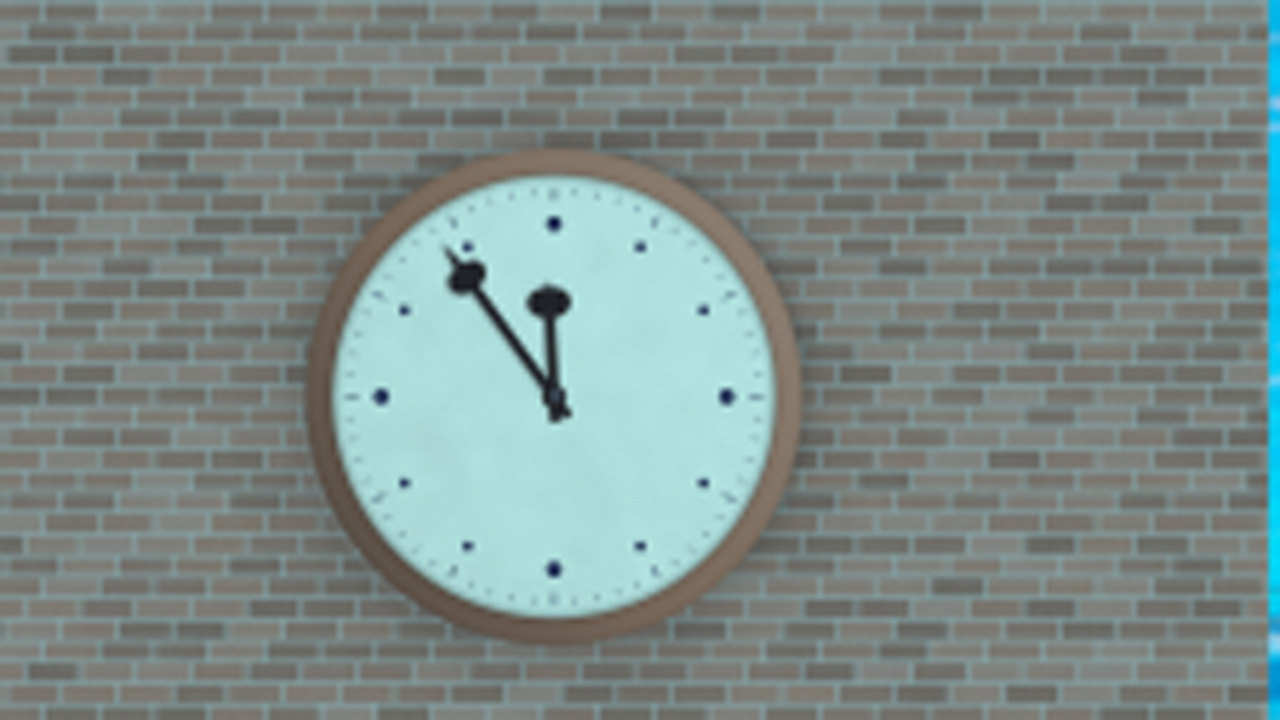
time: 11:54
